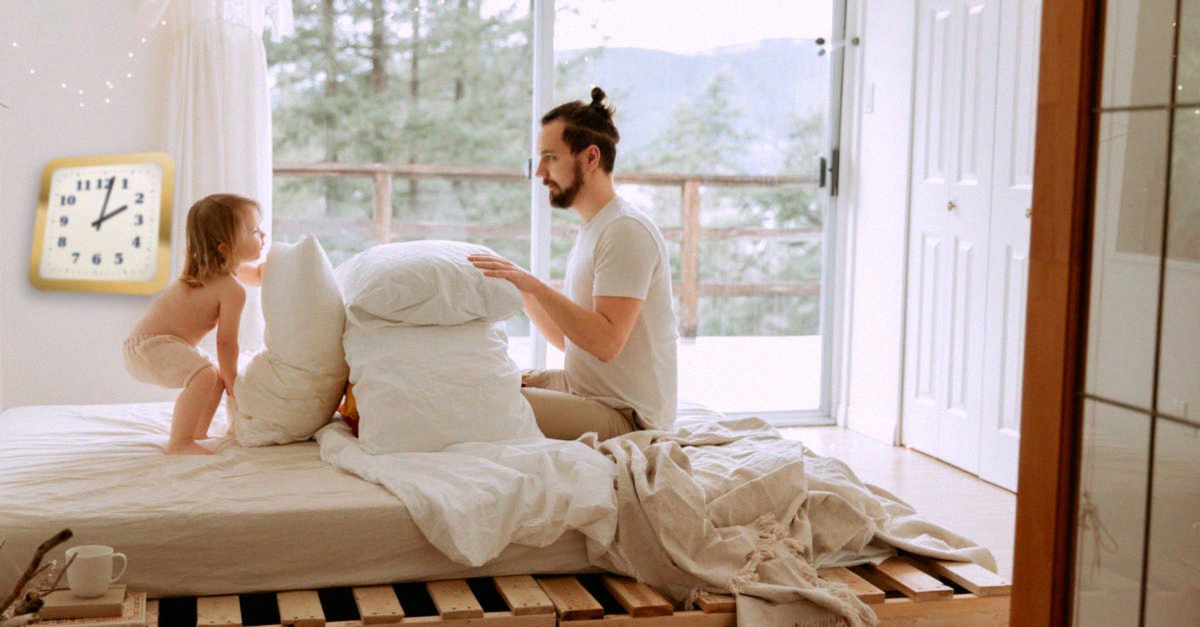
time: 2:02
